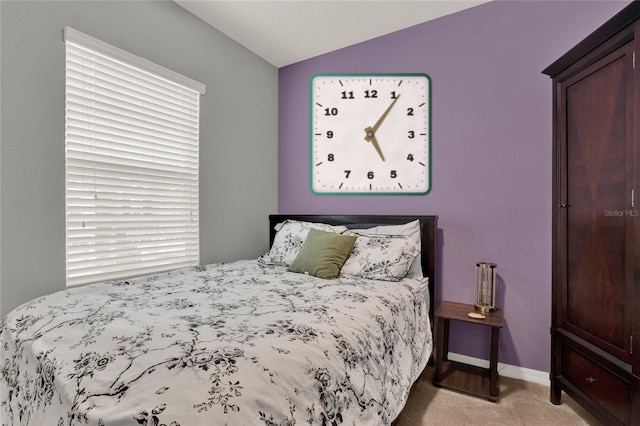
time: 5:06
